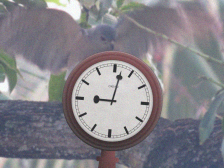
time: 9:02
